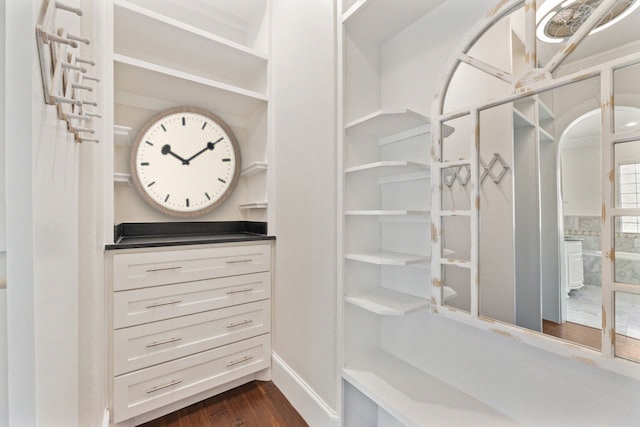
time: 10:10
